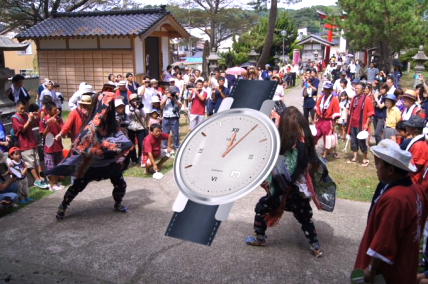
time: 12:05
